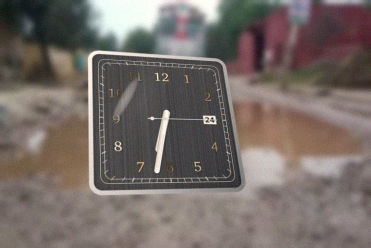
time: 6:32:15
